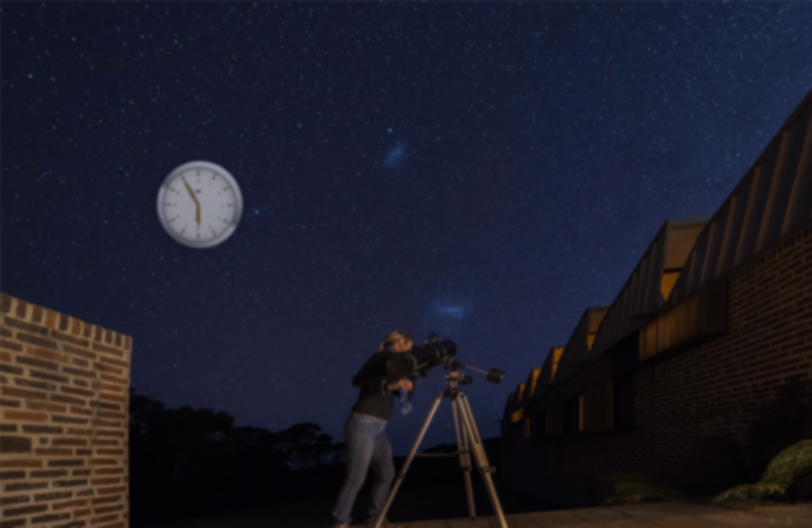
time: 5:55
